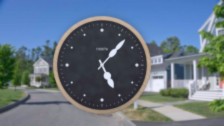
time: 5:07
